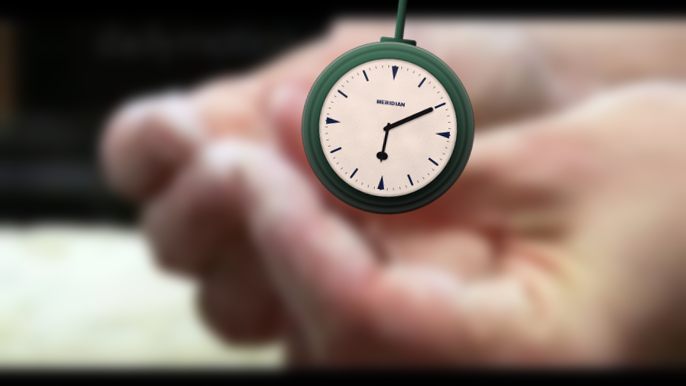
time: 6:10
